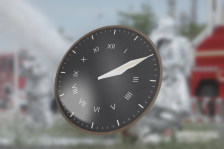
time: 2:10
